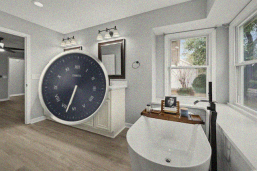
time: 6:33
